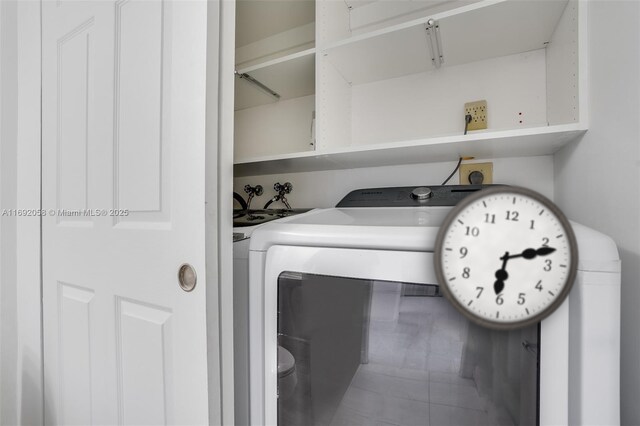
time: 6:12
